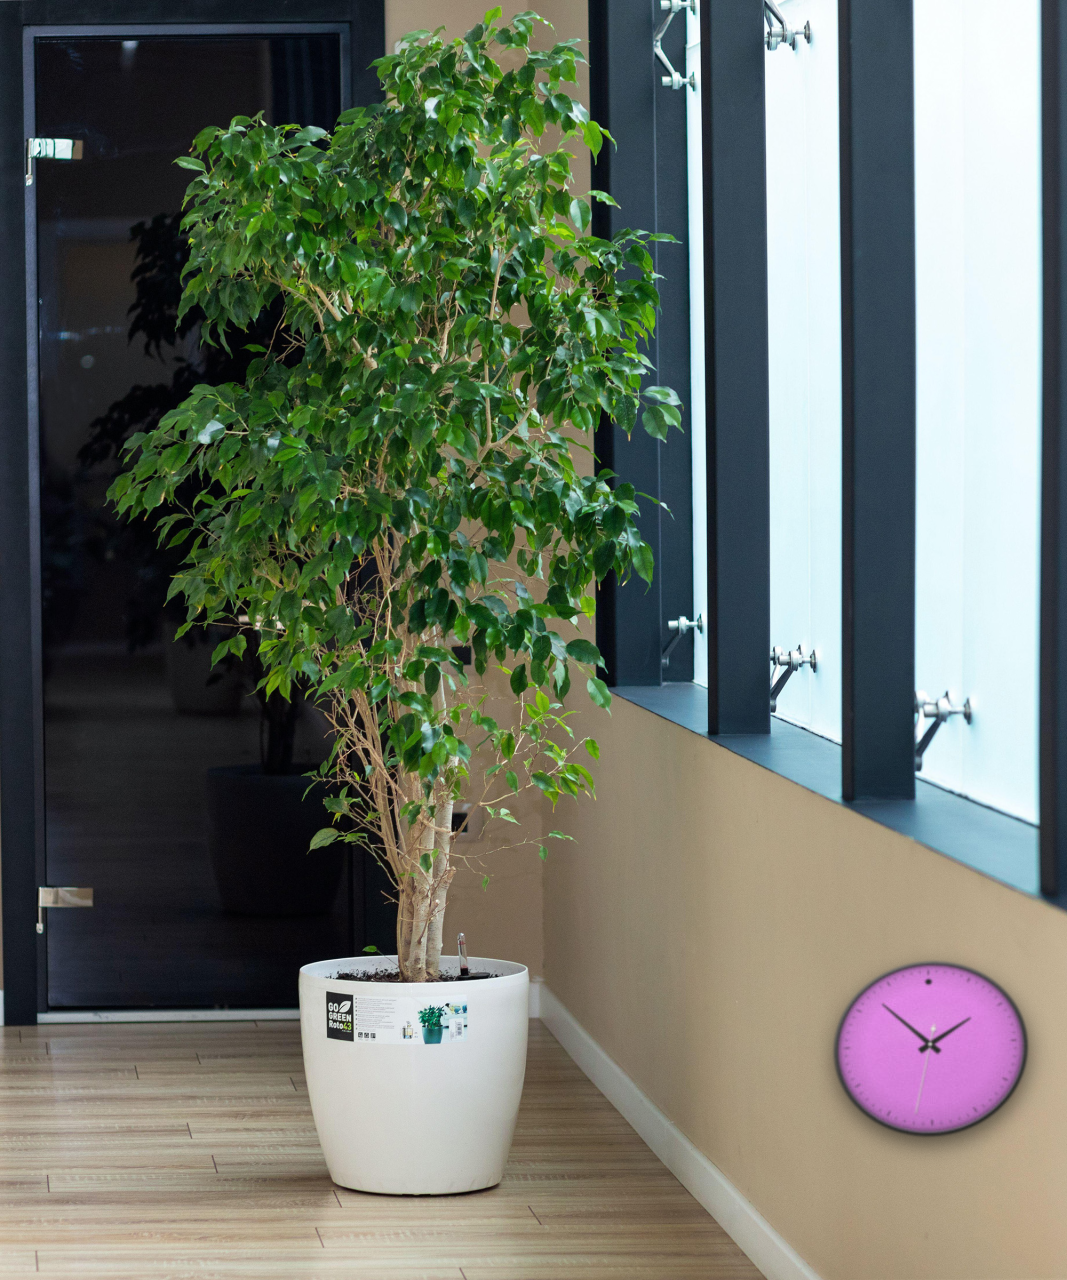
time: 1:52:32
